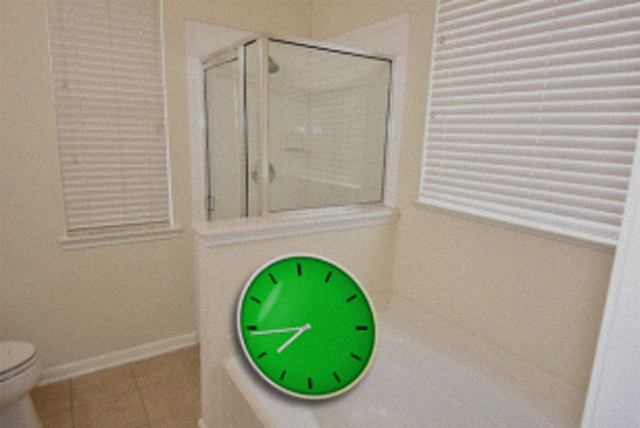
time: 7:44
